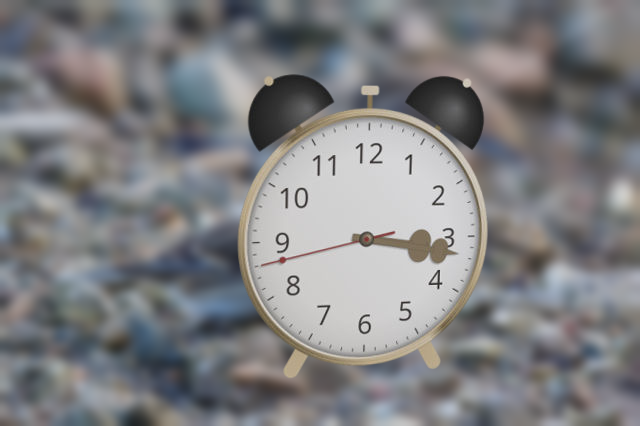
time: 3:16:43
